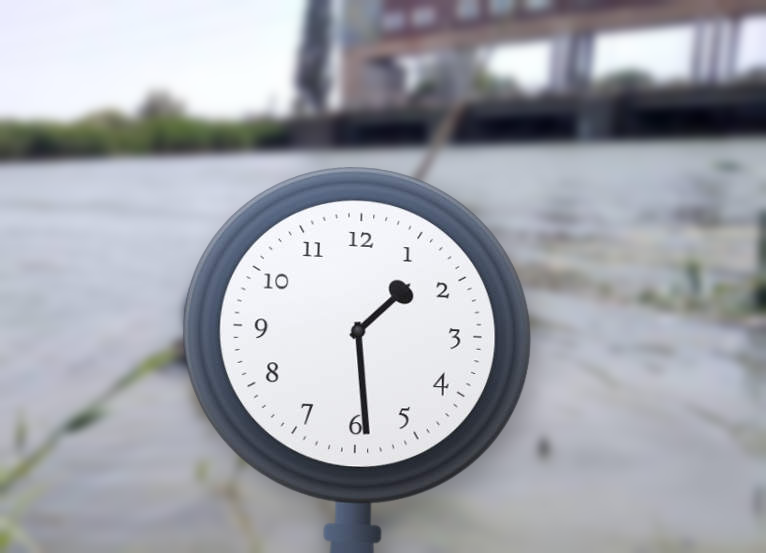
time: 1:29
